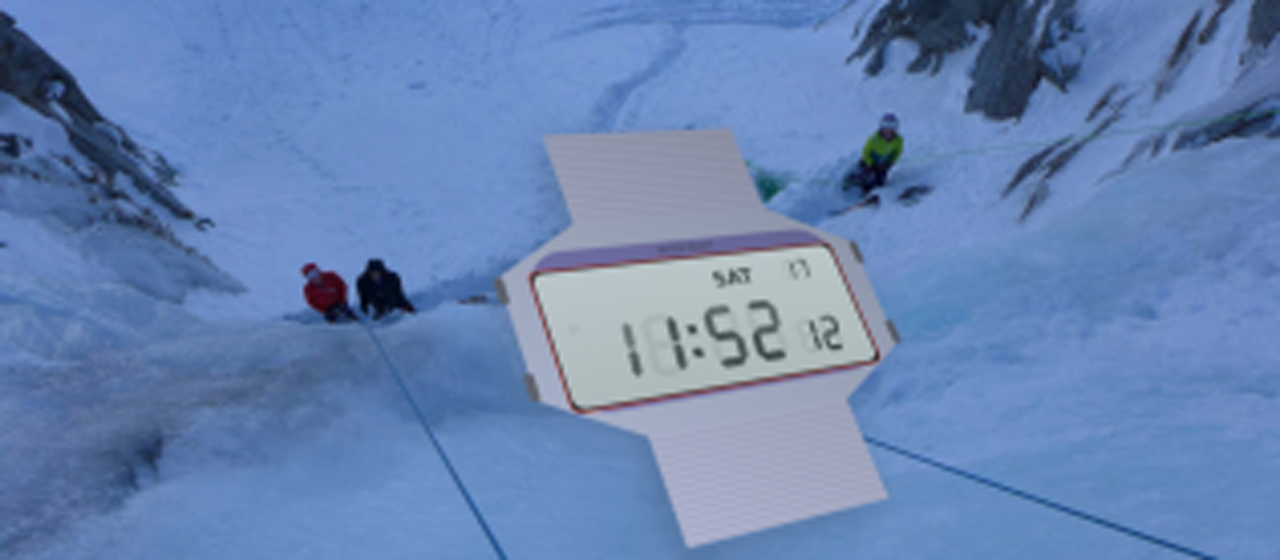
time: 11:52:12
